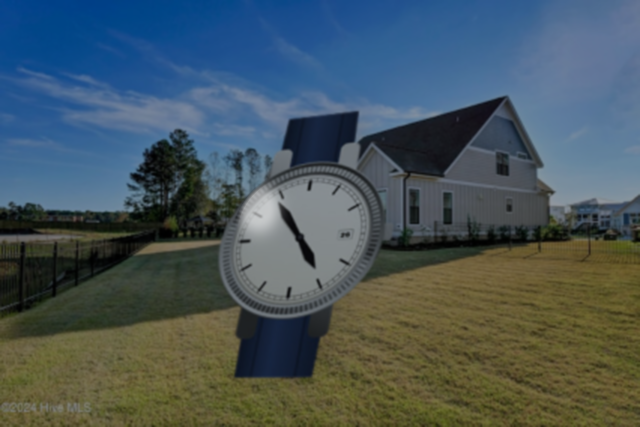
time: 4:54
